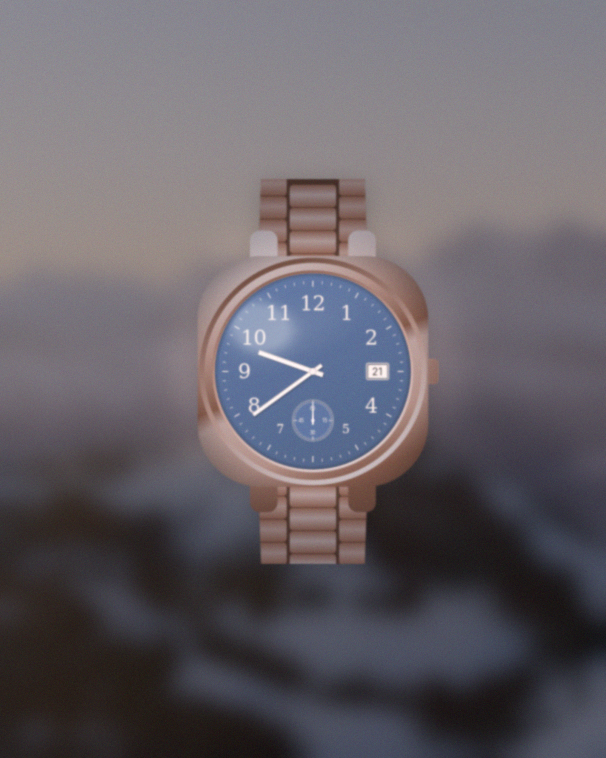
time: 9:39
